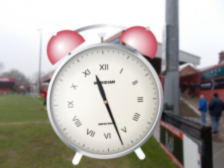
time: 11:27
